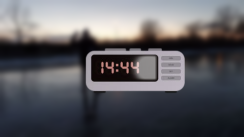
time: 14:44
